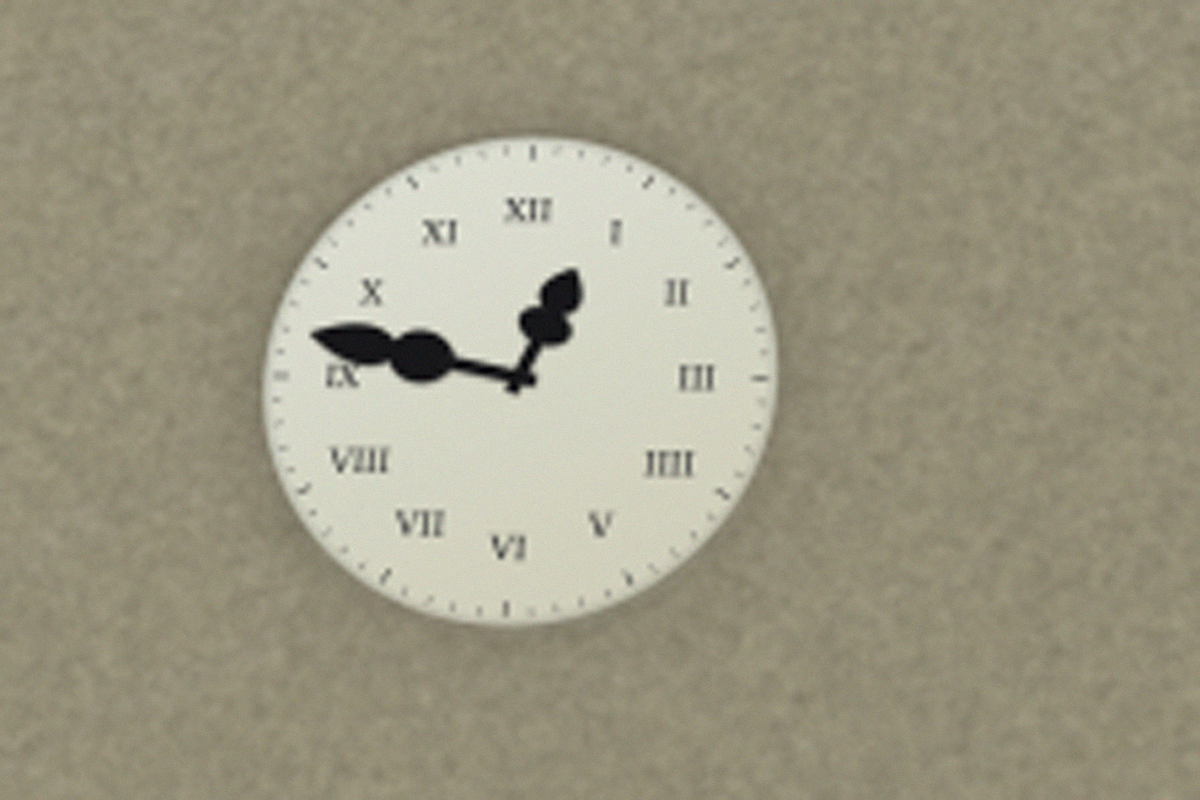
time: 12:47
